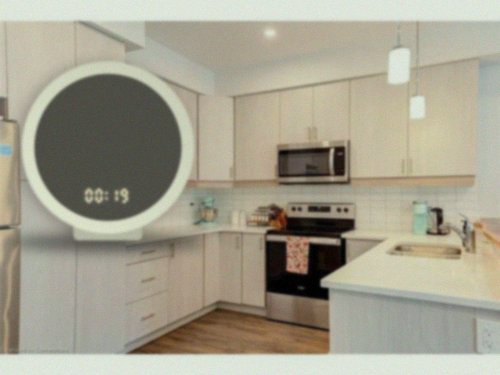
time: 0:19
